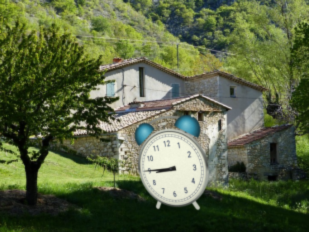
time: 8:45
